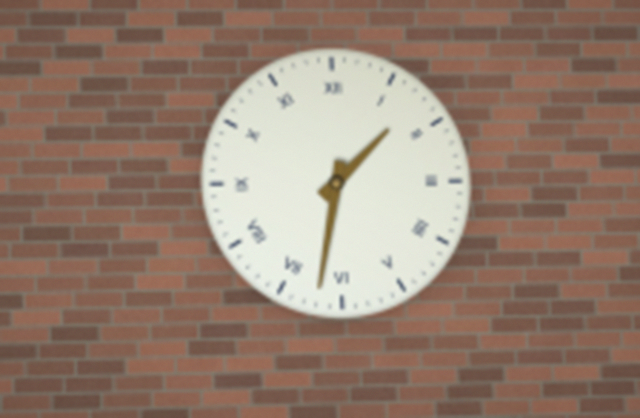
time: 1:32
